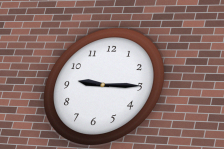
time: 9:15
